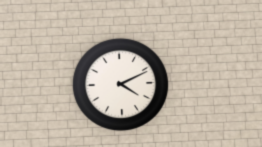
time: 4:11
